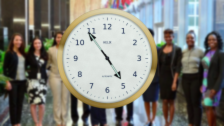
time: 4:54
